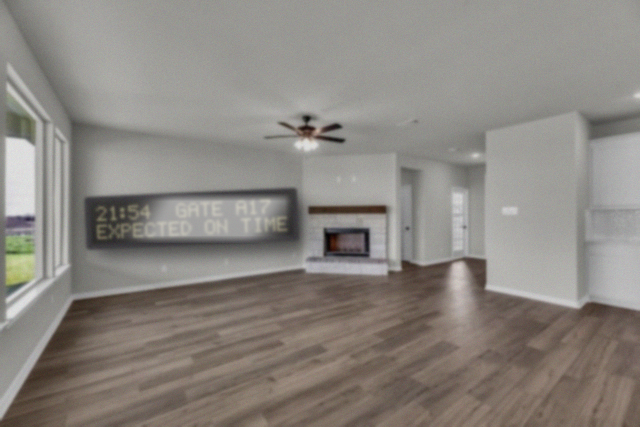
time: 21:54
